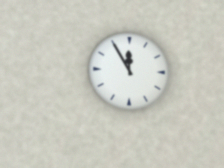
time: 11:55
